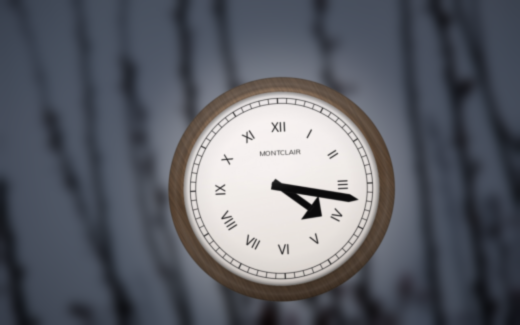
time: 4:17
